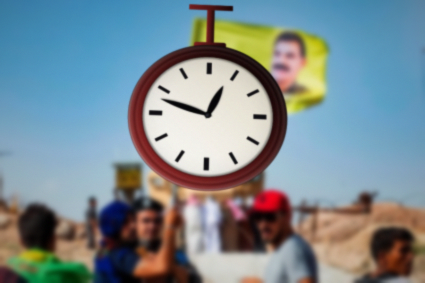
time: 12:48
